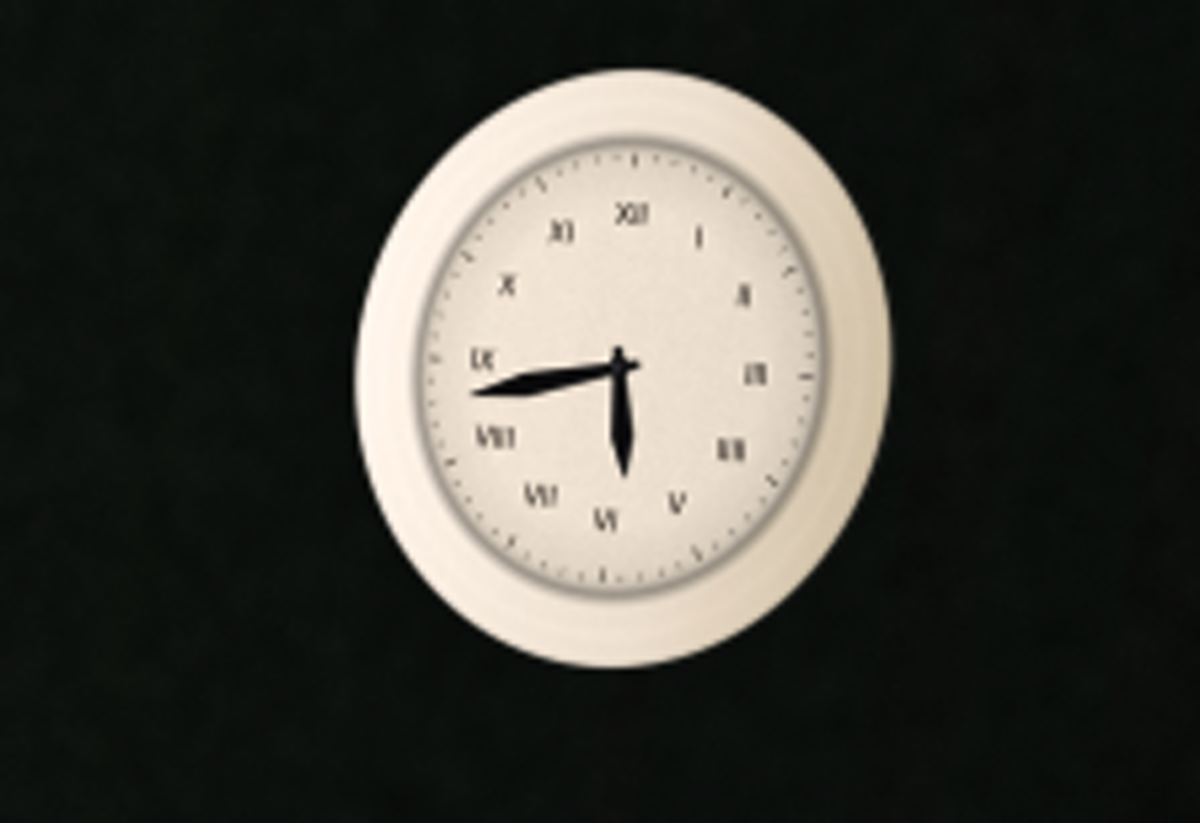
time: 5:43
